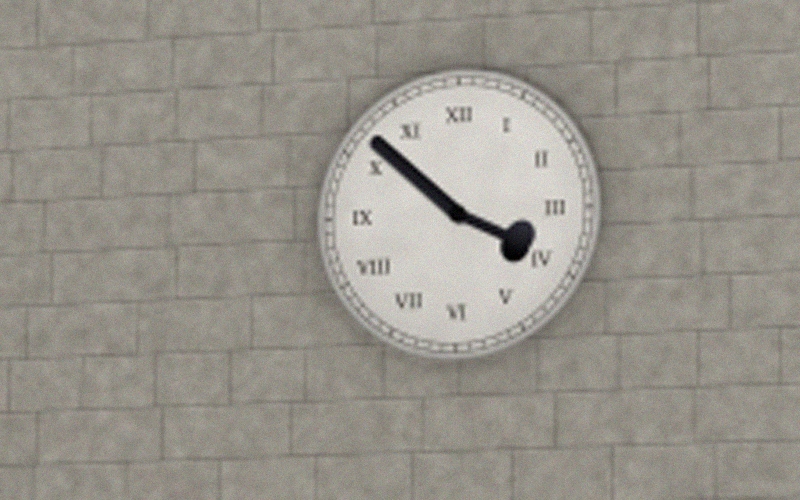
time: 3:52
